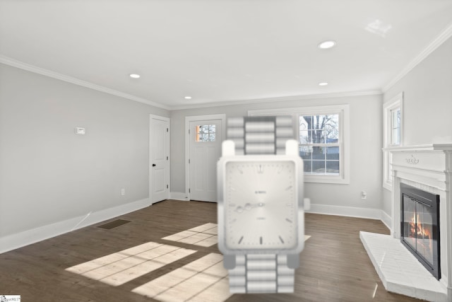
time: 8:43
